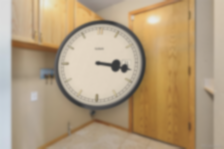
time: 3:17
